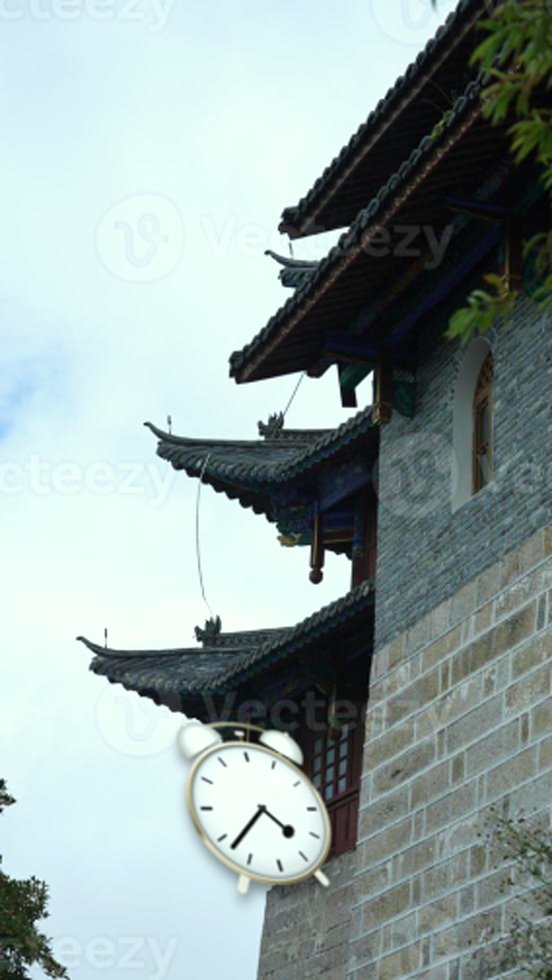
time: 4:38
